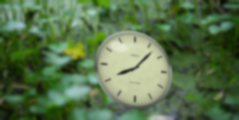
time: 8:07
